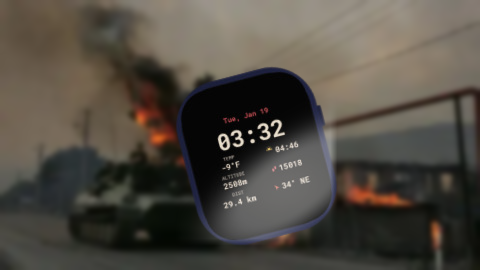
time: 3:32
